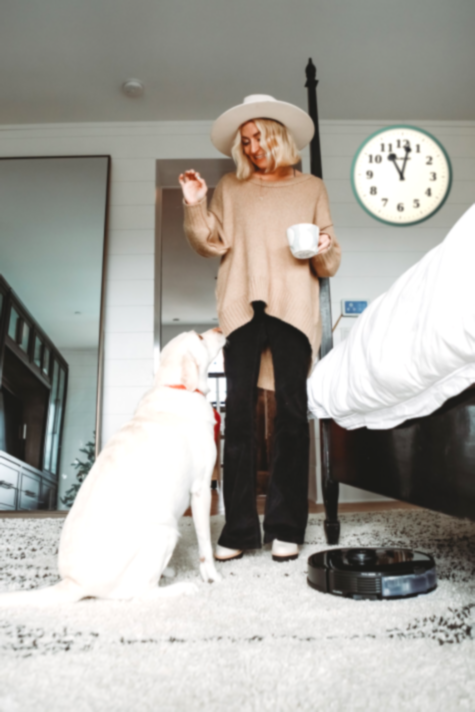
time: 11:02
